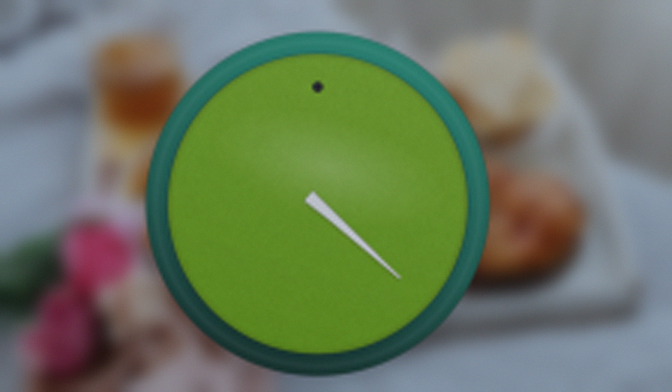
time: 4:22
